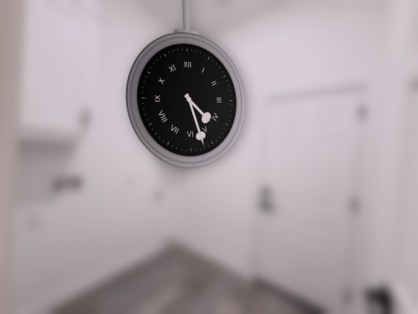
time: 4:27
